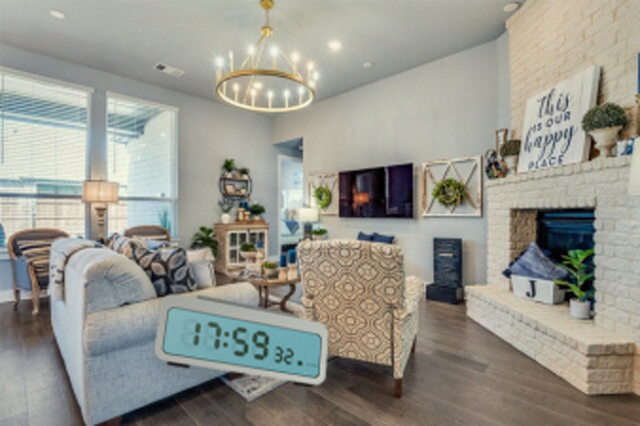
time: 17:59:32
